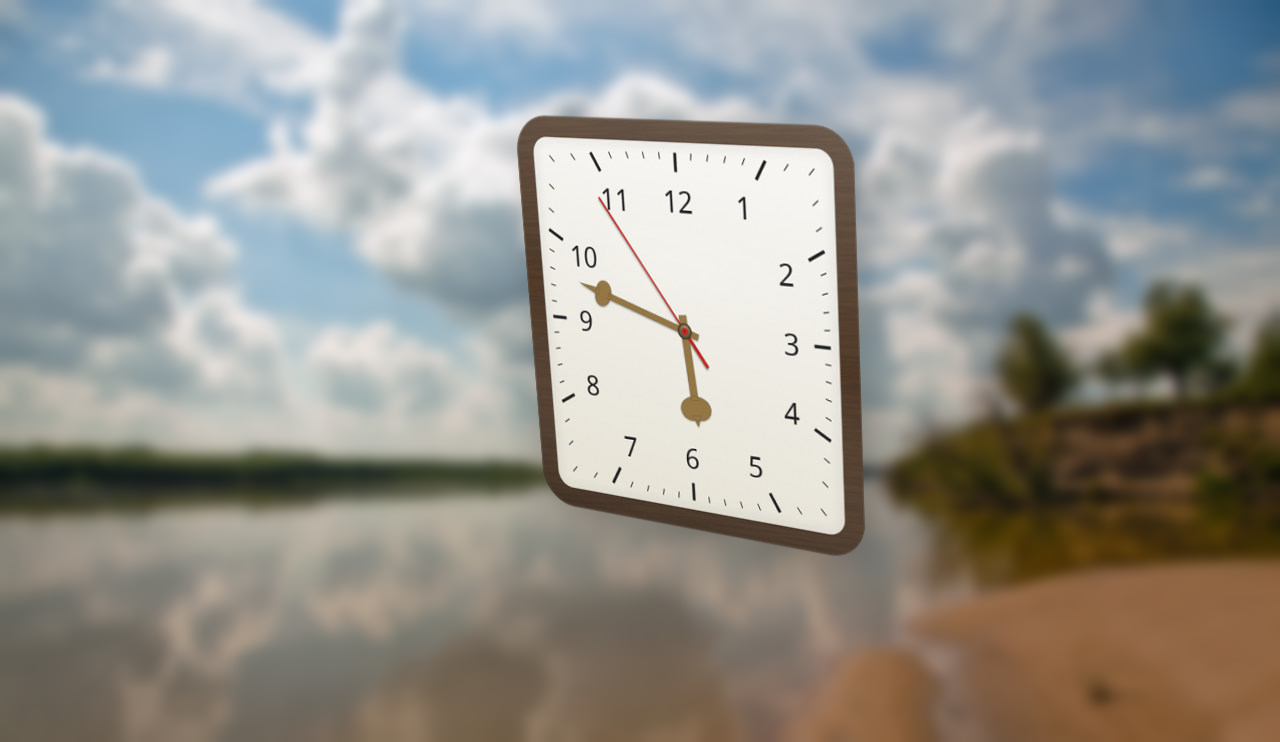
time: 5:47:54
